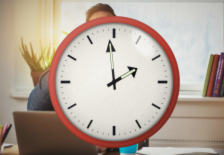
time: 1:59
